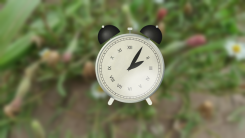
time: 2:05
